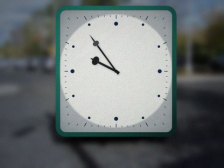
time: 9:54
